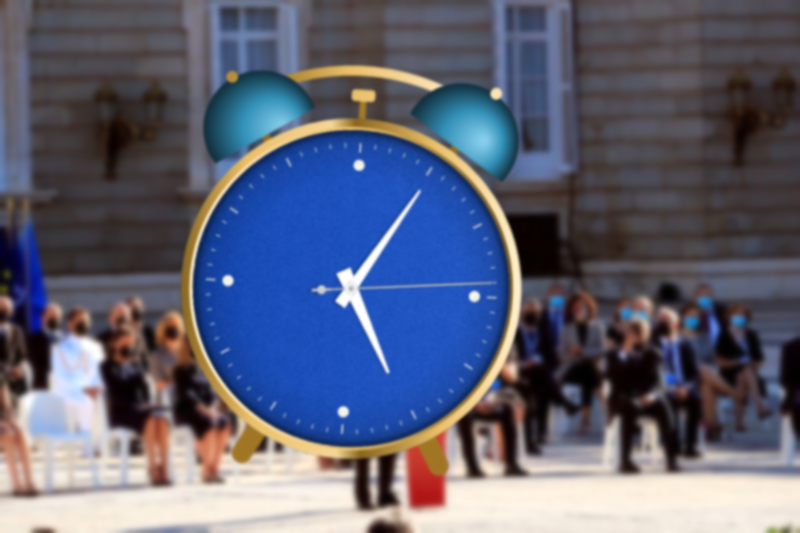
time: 5:05:14
